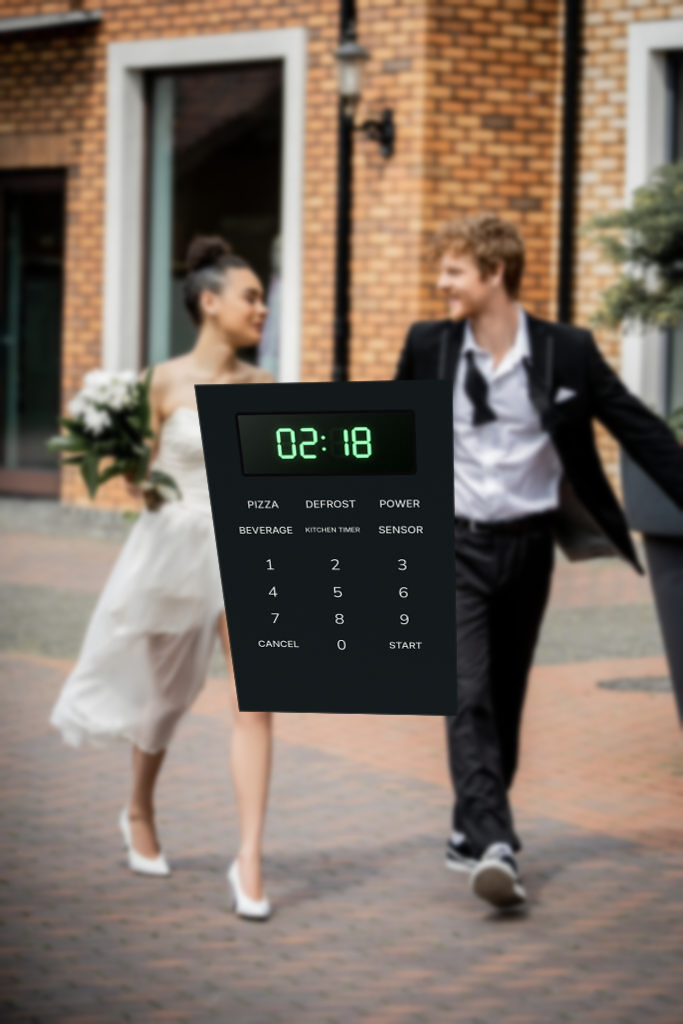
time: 2:18
